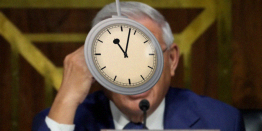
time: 11:03
